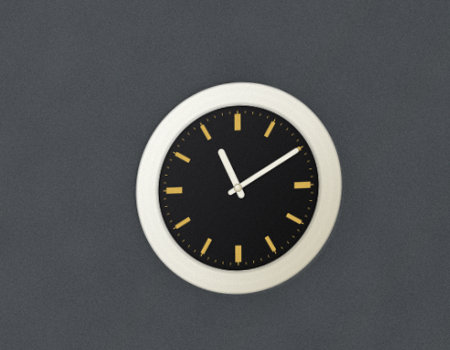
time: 11:10
